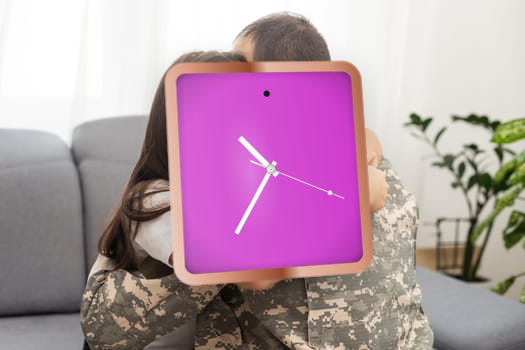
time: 10:35:19
